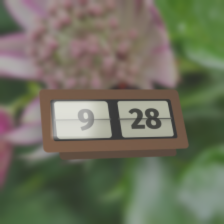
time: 9:28
